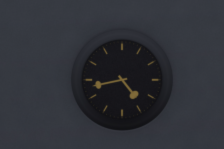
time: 4:43
